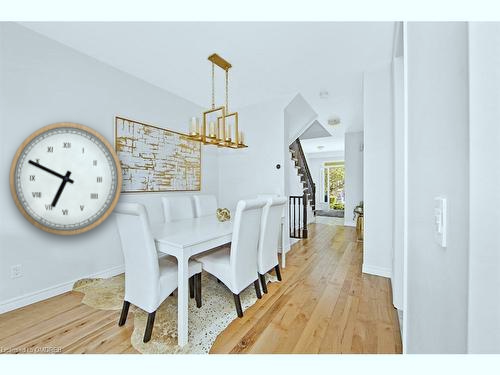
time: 6:49
